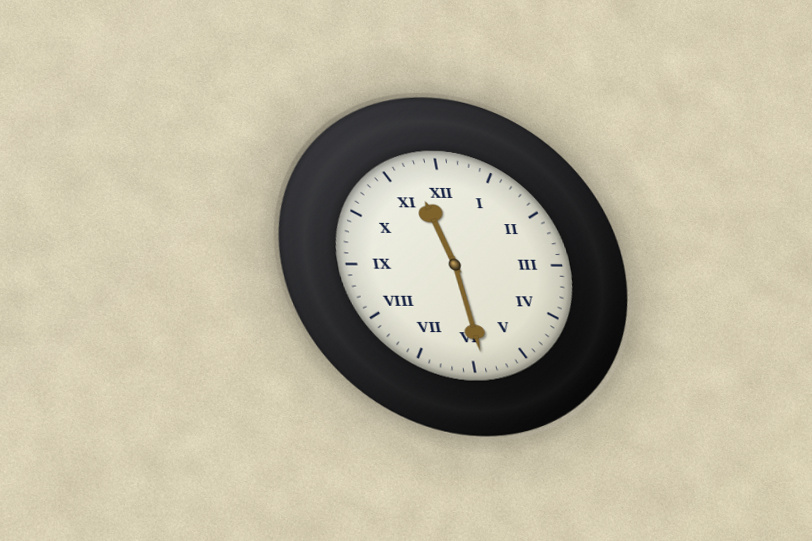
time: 11:29
